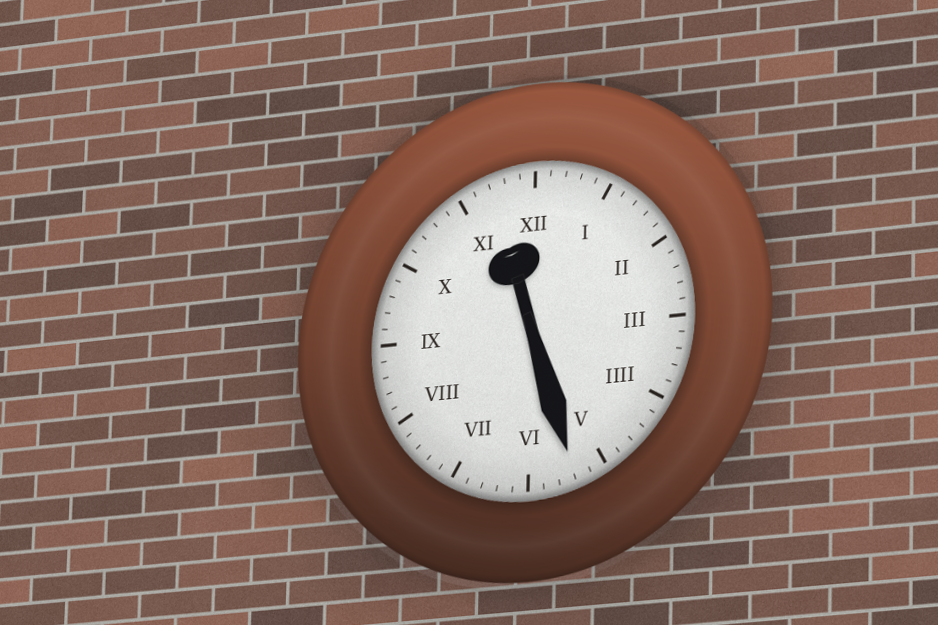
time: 11:27
